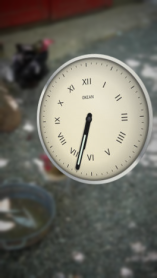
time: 6:33
